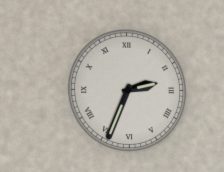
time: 2:34
